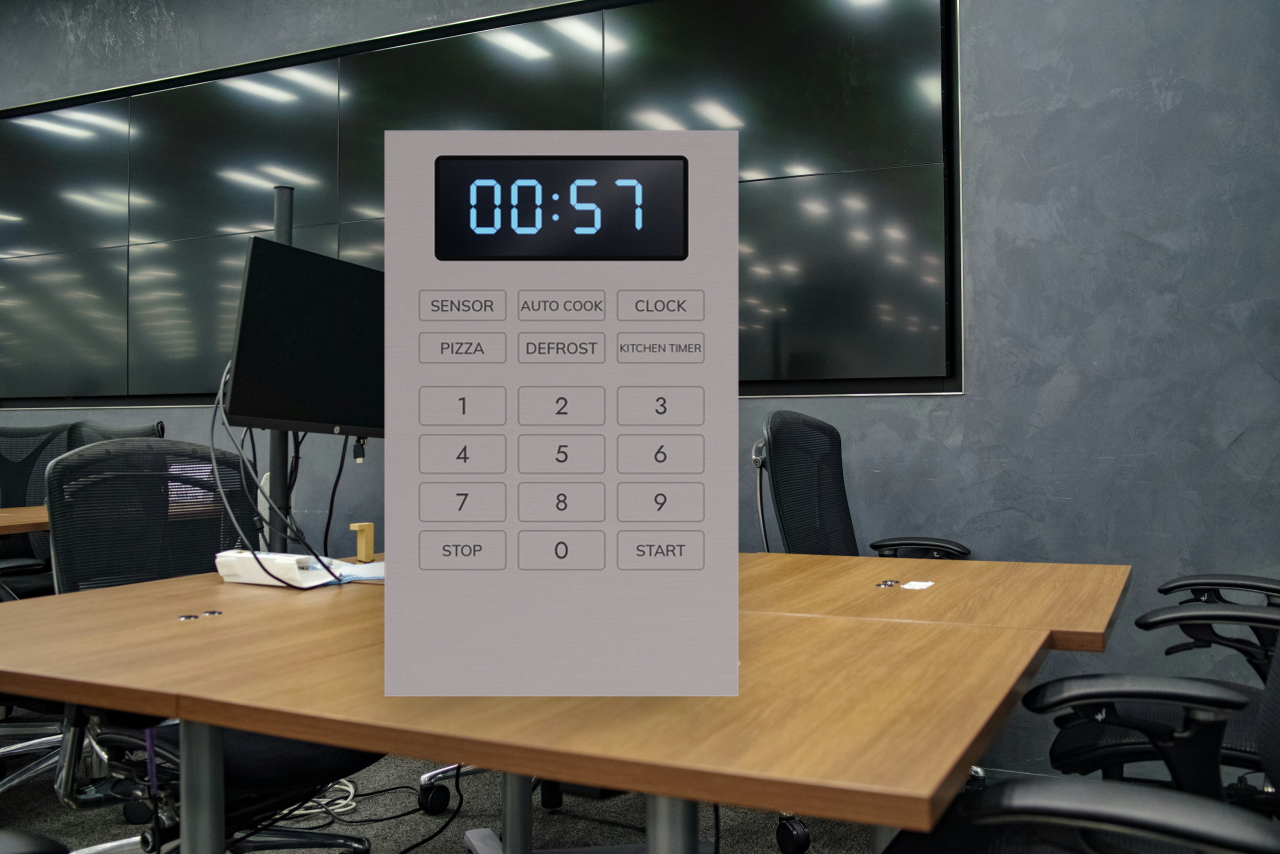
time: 0:57
